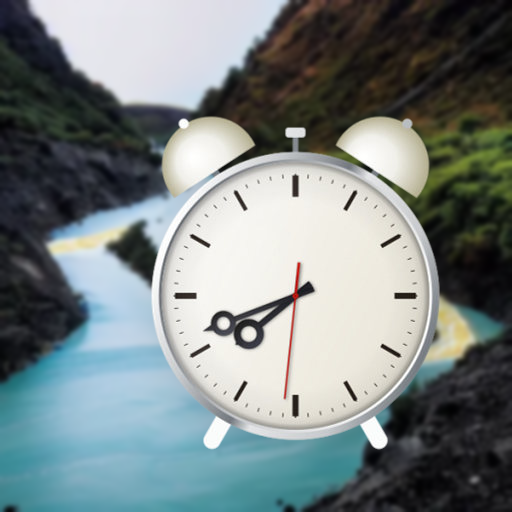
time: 7:41:31
